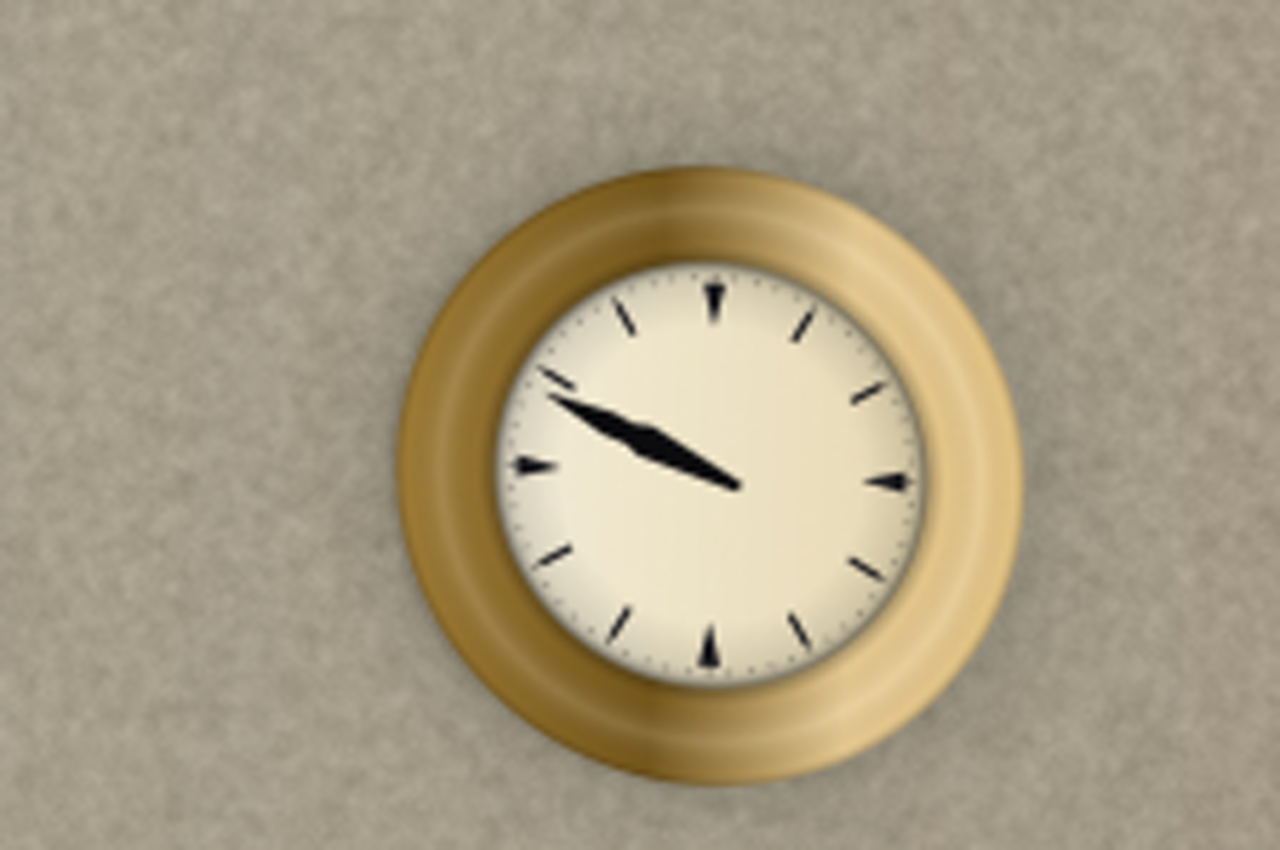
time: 9:49
